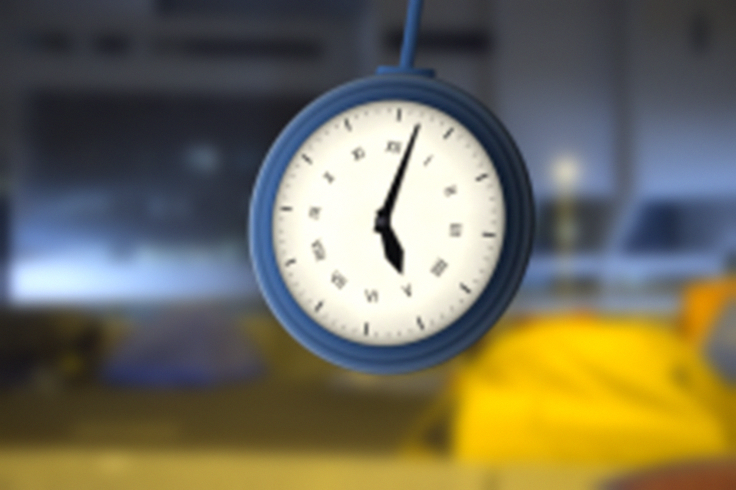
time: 5:02
